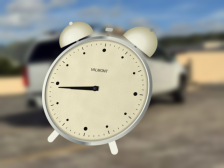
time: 8:44
